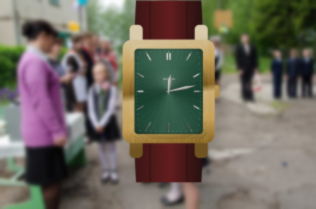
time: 12:13
